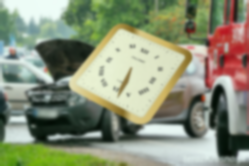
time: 5:28
